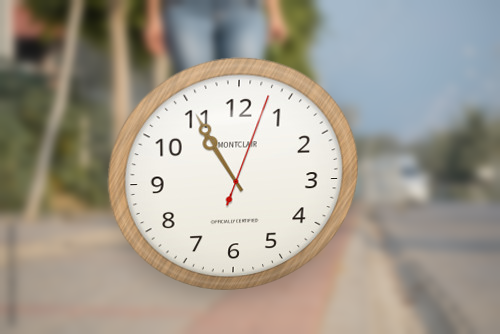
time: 10:55:03
